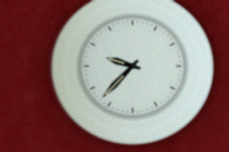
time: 9:37
